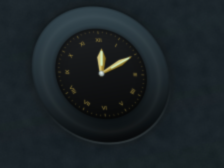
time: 12:10
